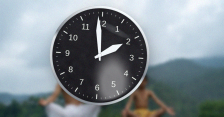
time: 1:59
